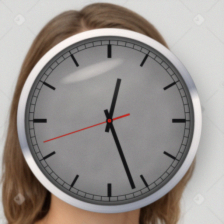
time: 12:26:42
